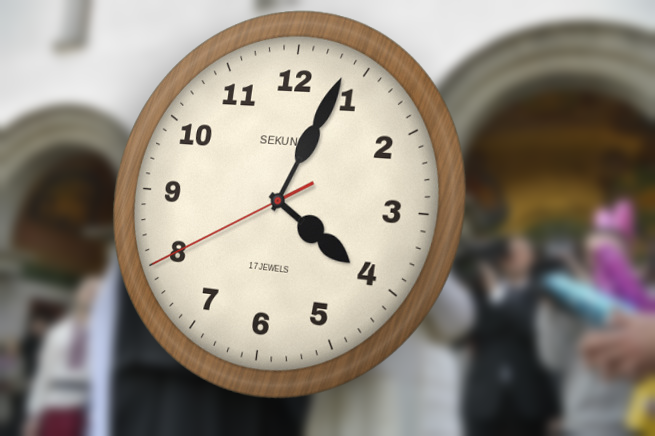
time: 4:03:40
